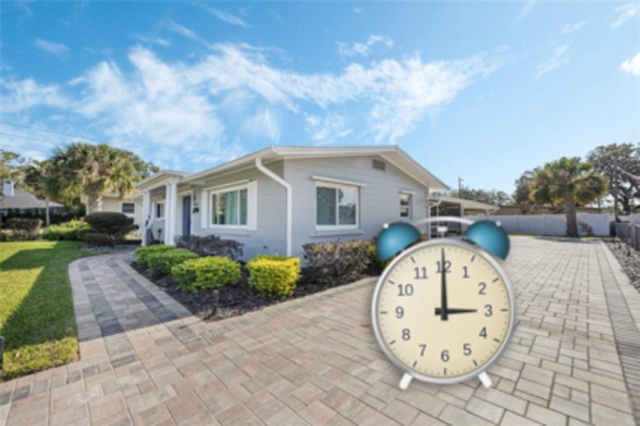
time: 3:00
